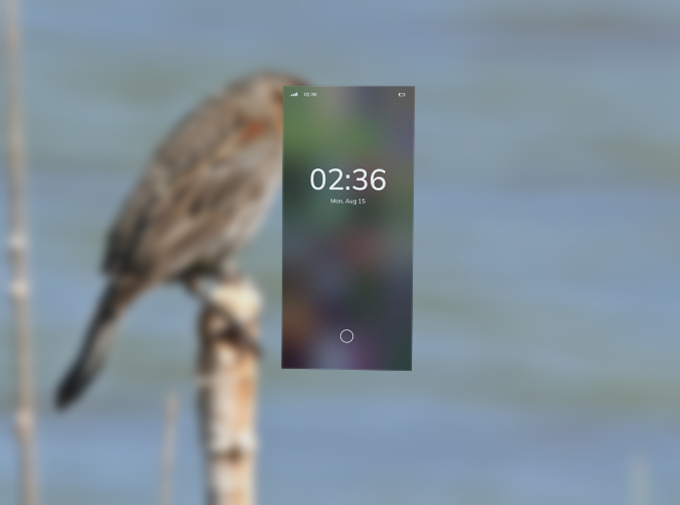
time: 2:36
